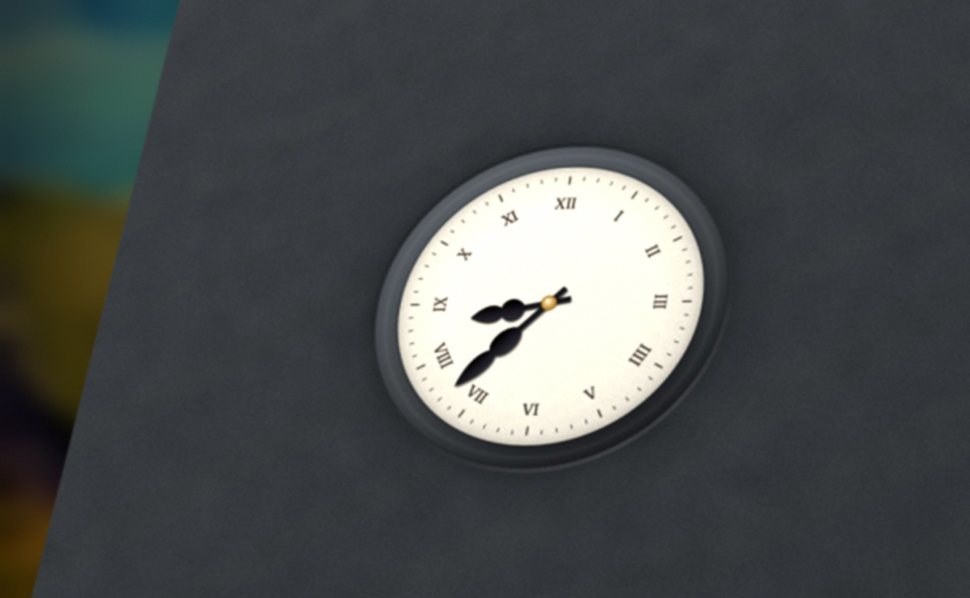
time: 8:37
